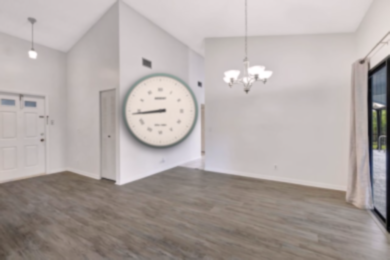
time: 8:44
